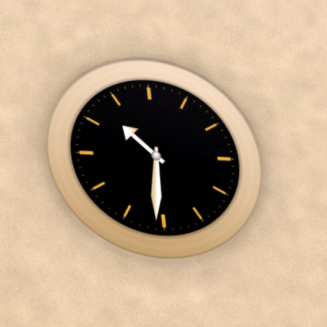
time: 10:31
